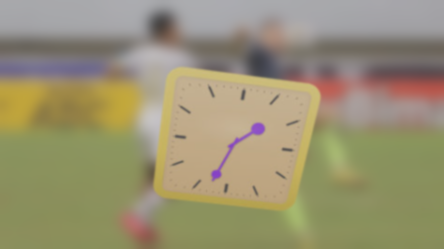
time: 1:33
